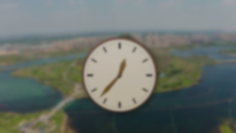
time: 12:37
